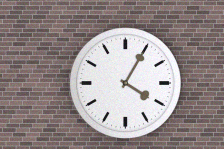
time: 4:05
